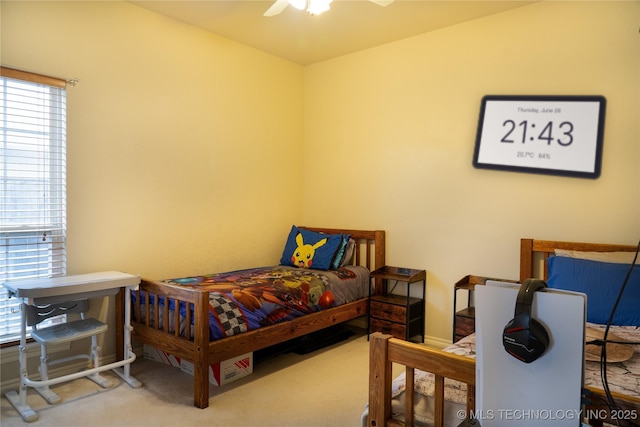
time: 21:43
